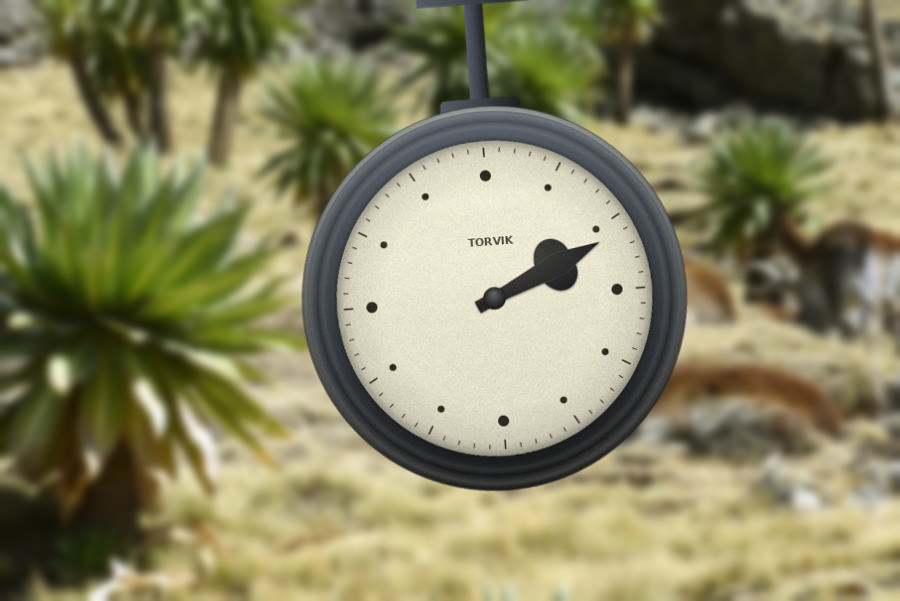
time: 2:11
